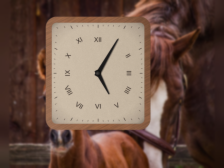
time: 5:05
